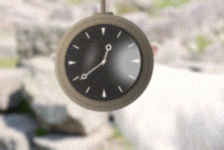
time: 12:39
